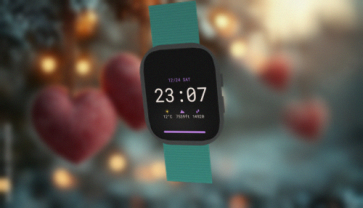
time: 23:07
